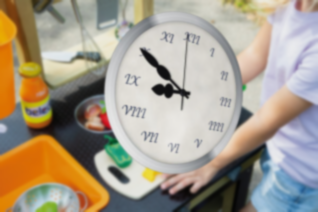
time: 8:49:59
